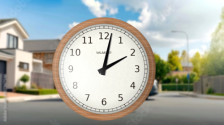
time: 2:02
